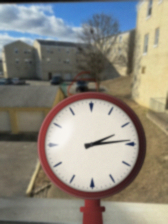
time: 2:14
